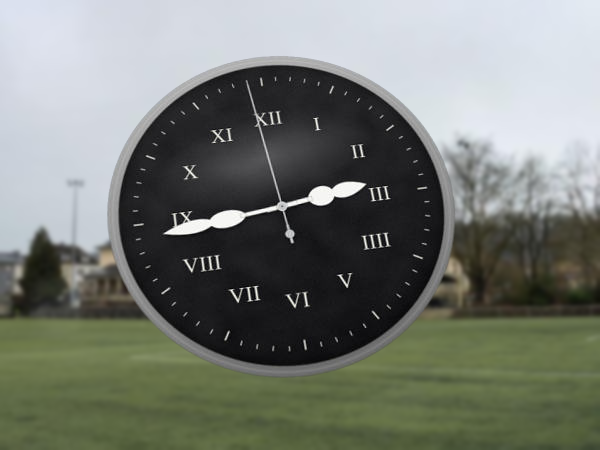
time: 2:43:59
